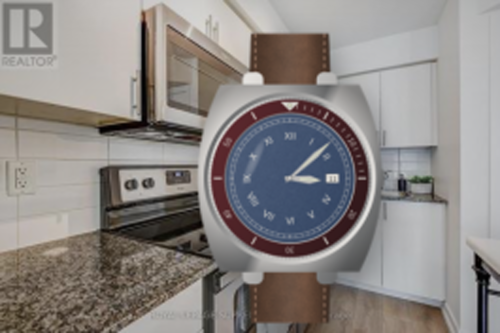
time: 3:08
